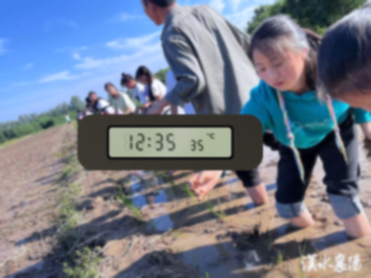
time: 12:35
